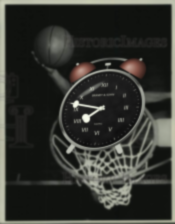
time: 7:47
